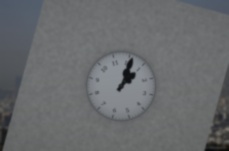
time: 1:01
